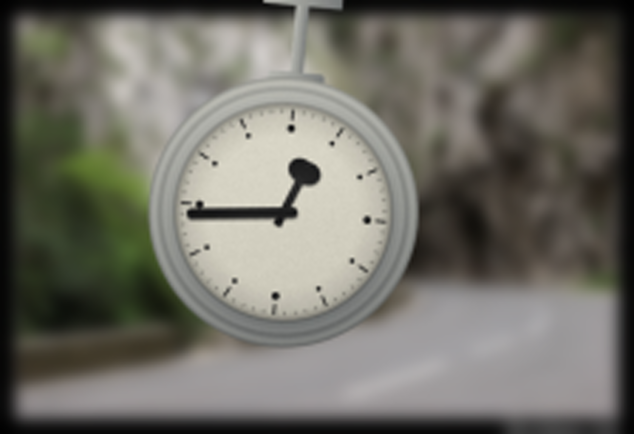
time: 12:44
